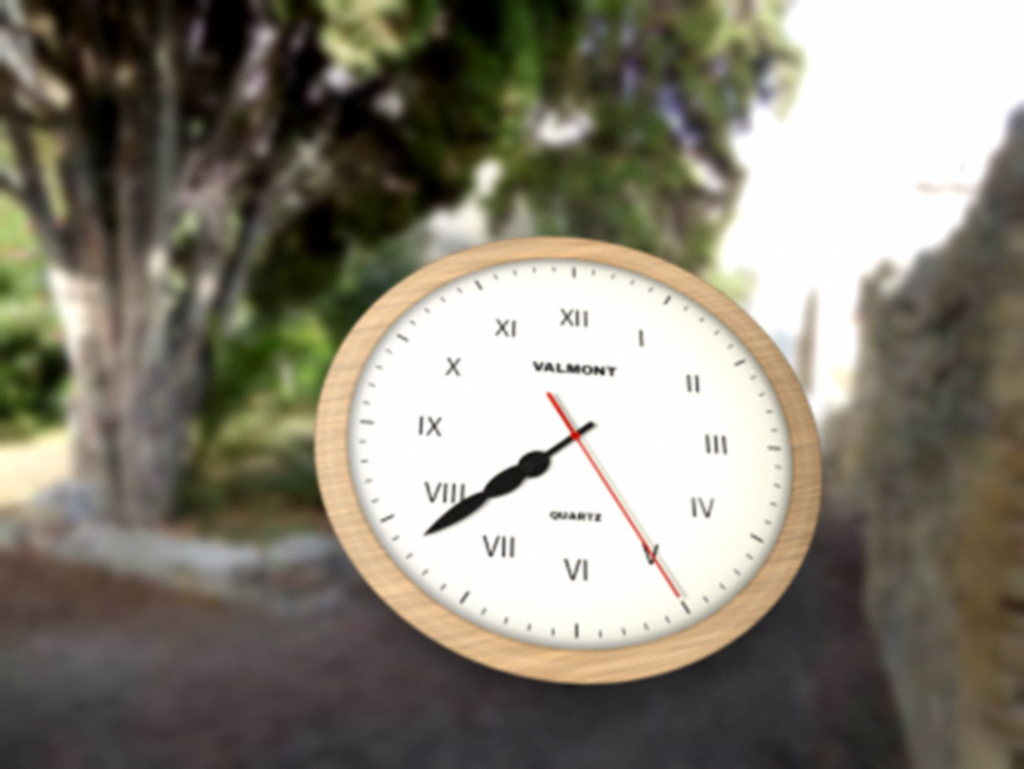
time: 7:38:25
